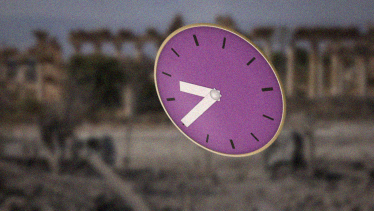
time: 9:40
